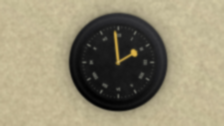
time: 1:59
